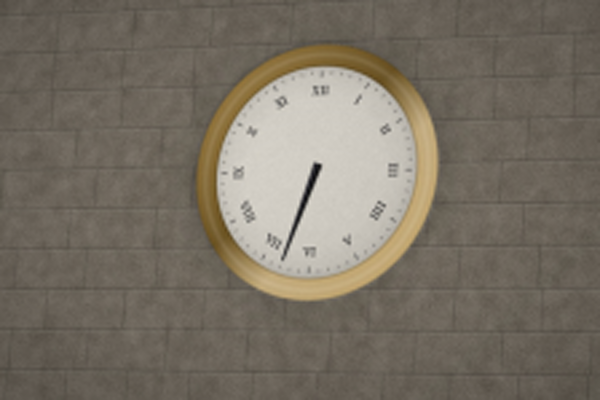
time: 6:33
